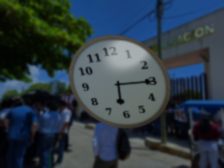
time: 6:15
